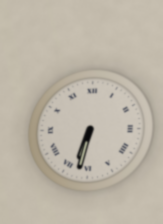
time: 6:32
